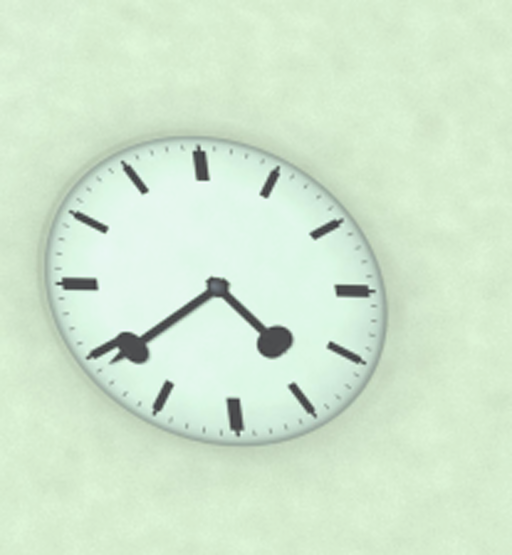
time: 4:39
